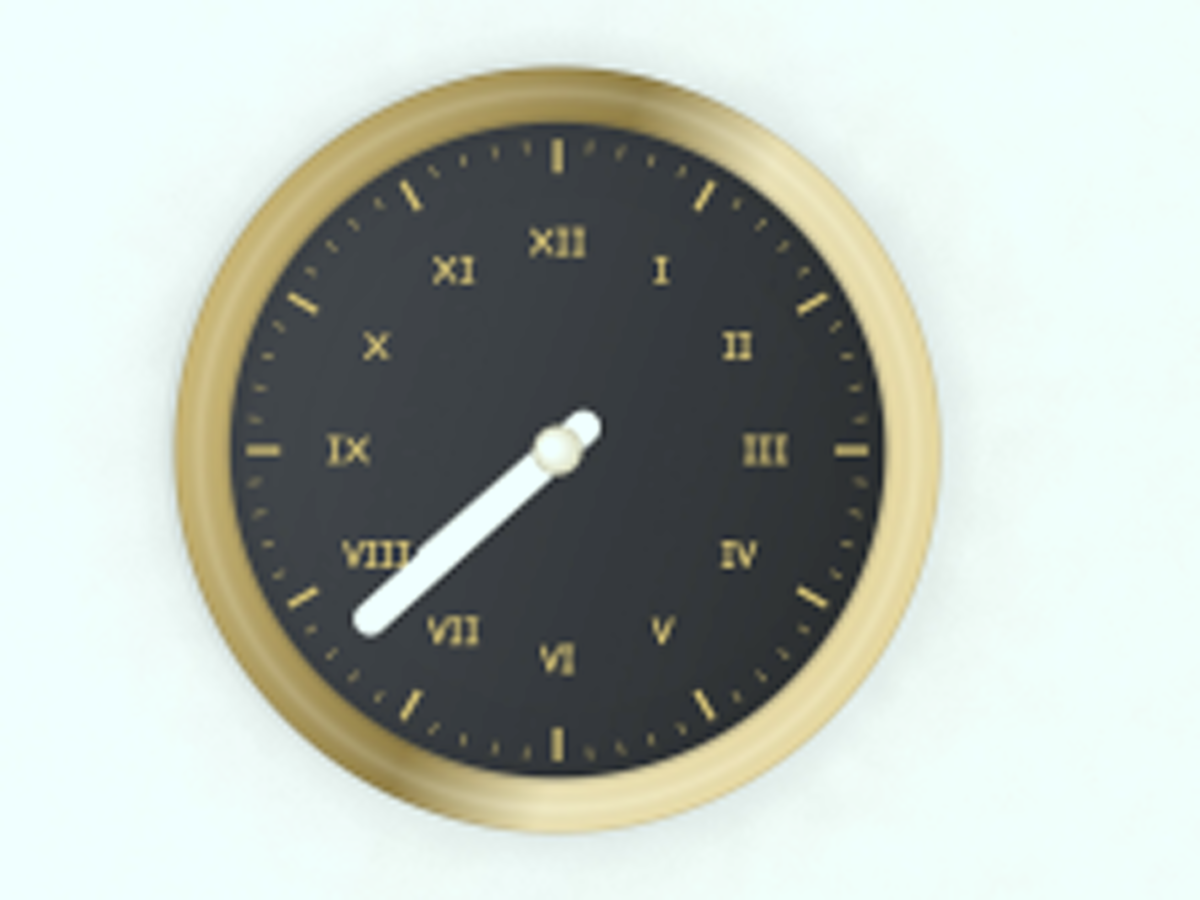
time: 7:38
